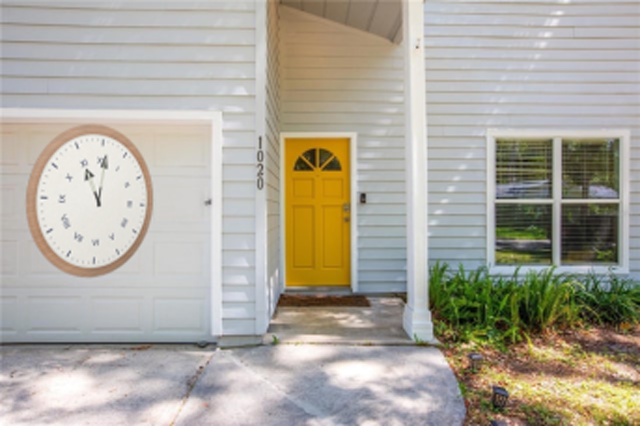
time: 11:01
